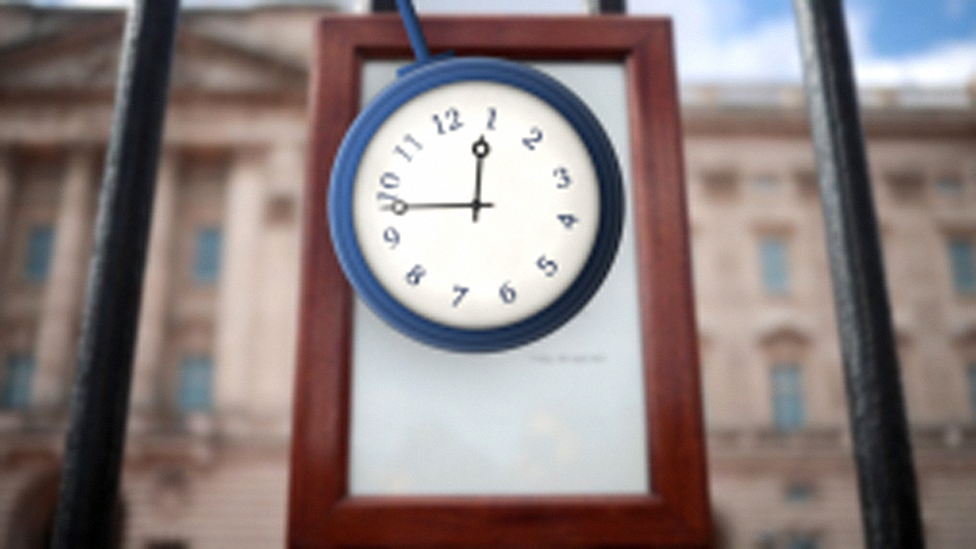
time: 12:48
